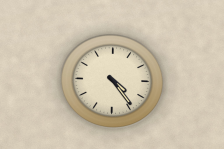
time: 4:24
